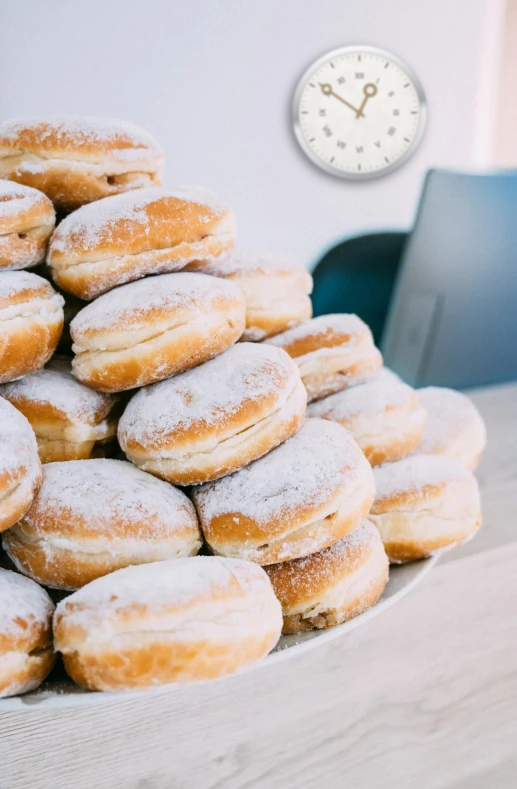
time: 12:51
